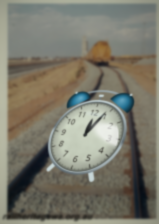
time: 12:04
